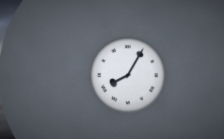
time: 8:05
